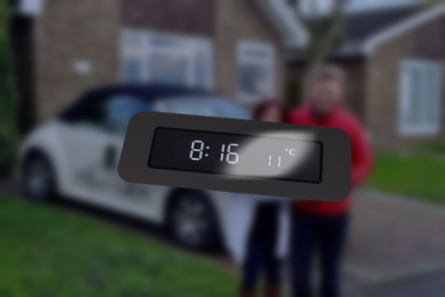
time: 8:16
